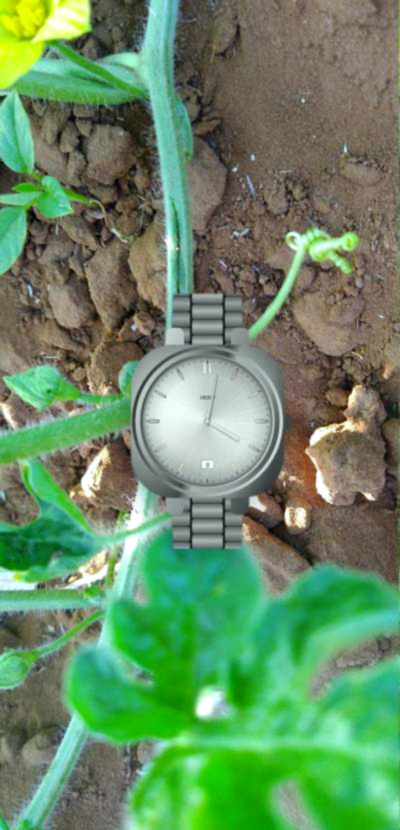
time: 4:02
